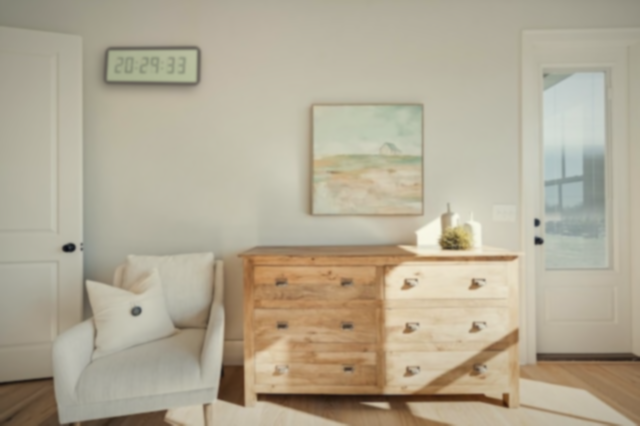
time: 20:29:33
